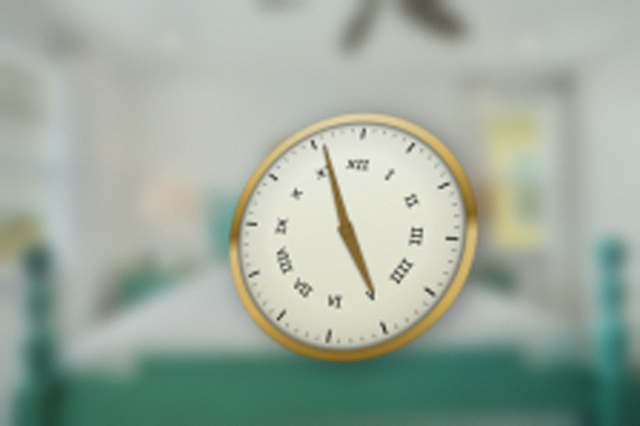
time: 4:56
